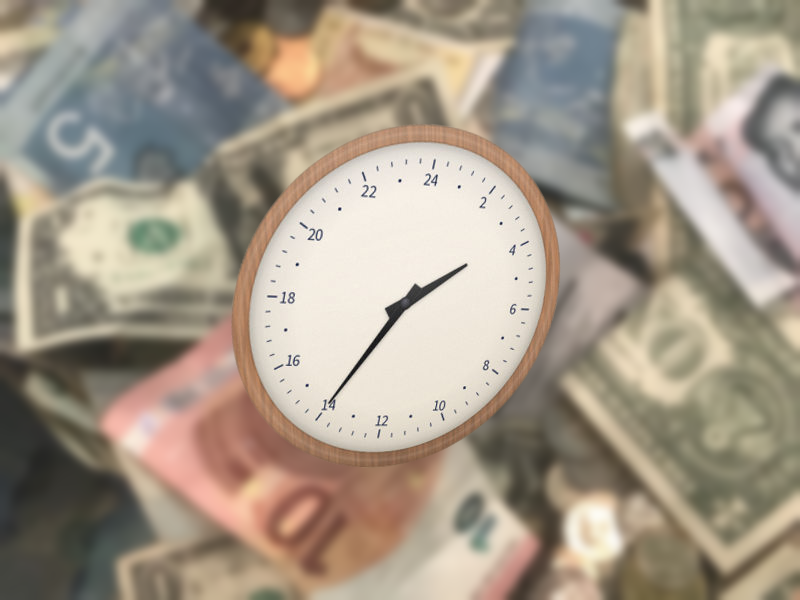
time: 3:35
